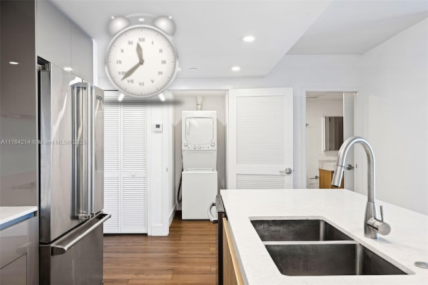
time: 11:38
